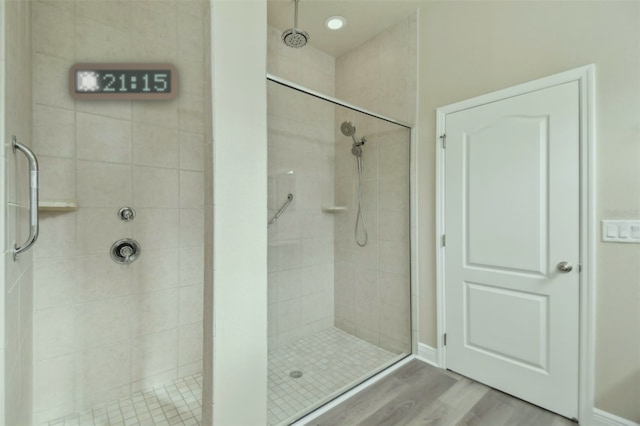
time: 21:15
